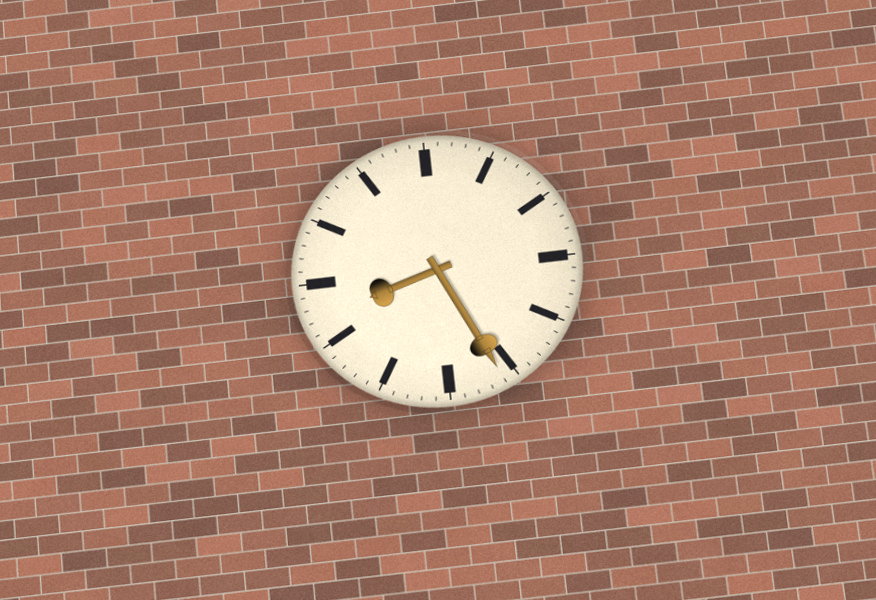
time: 8:26
